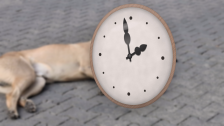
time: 1:58
